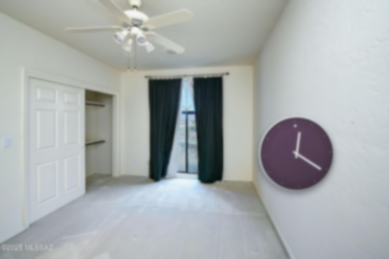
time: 12:21
